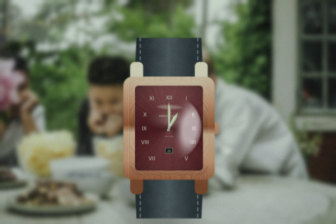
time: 1:00
